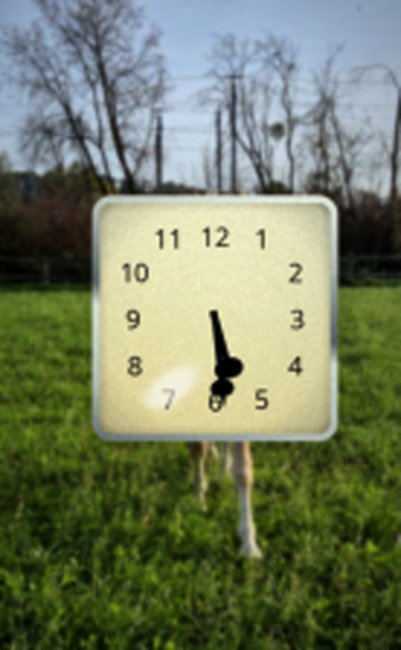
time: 5:29
